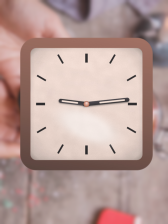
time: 9:14
